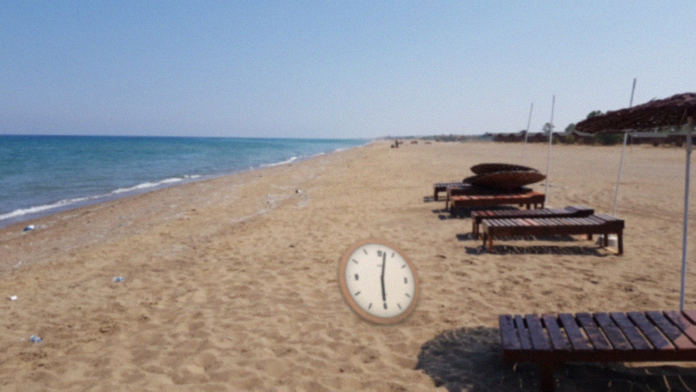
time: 6:02
